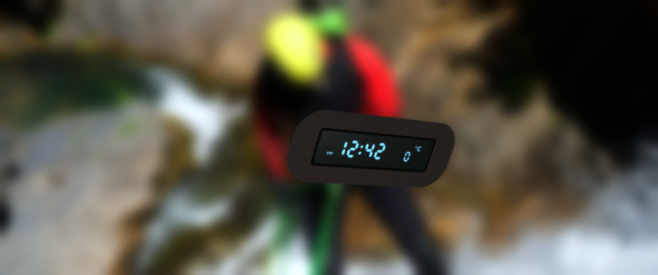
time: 12:42
